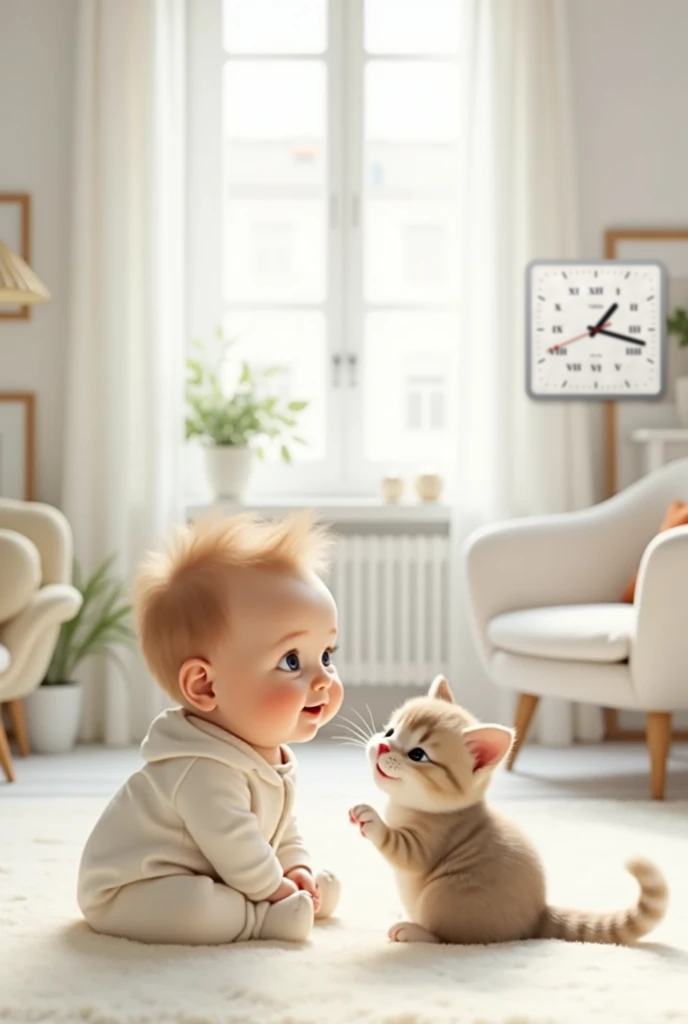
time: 1:17:41
